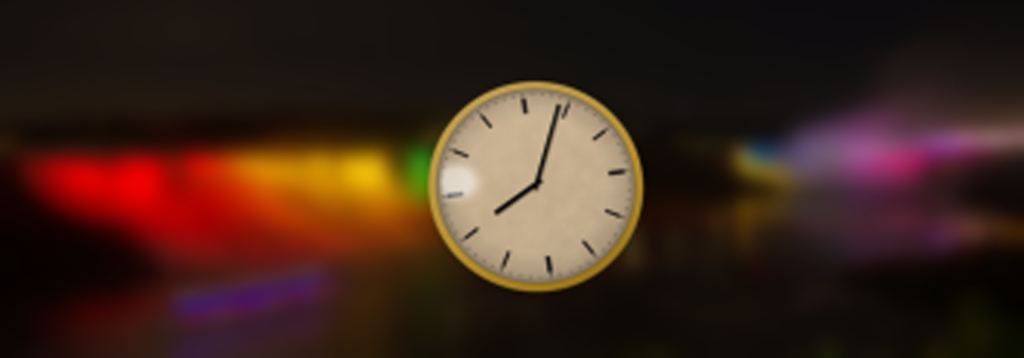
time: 8:04
